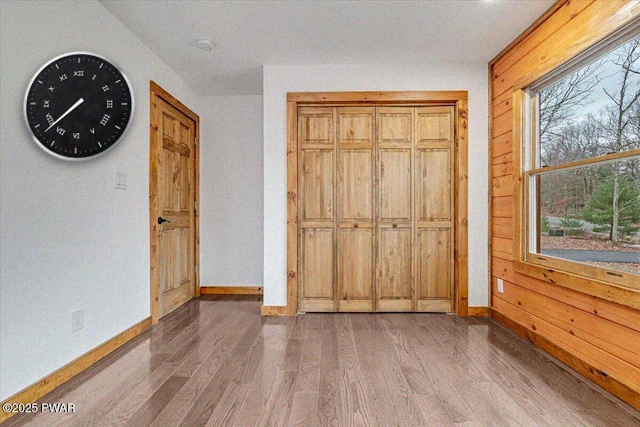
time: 7:38
